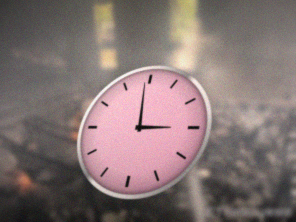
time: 2:59
